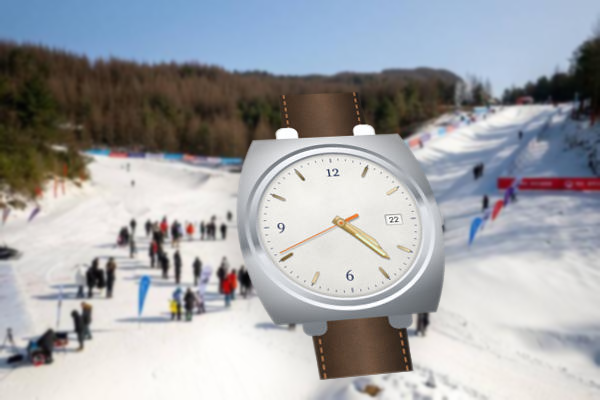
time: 4:22:41
